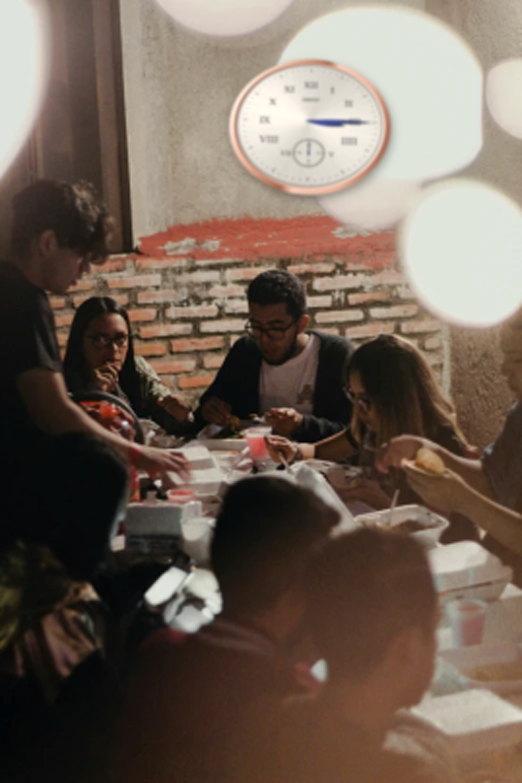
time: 3:15
